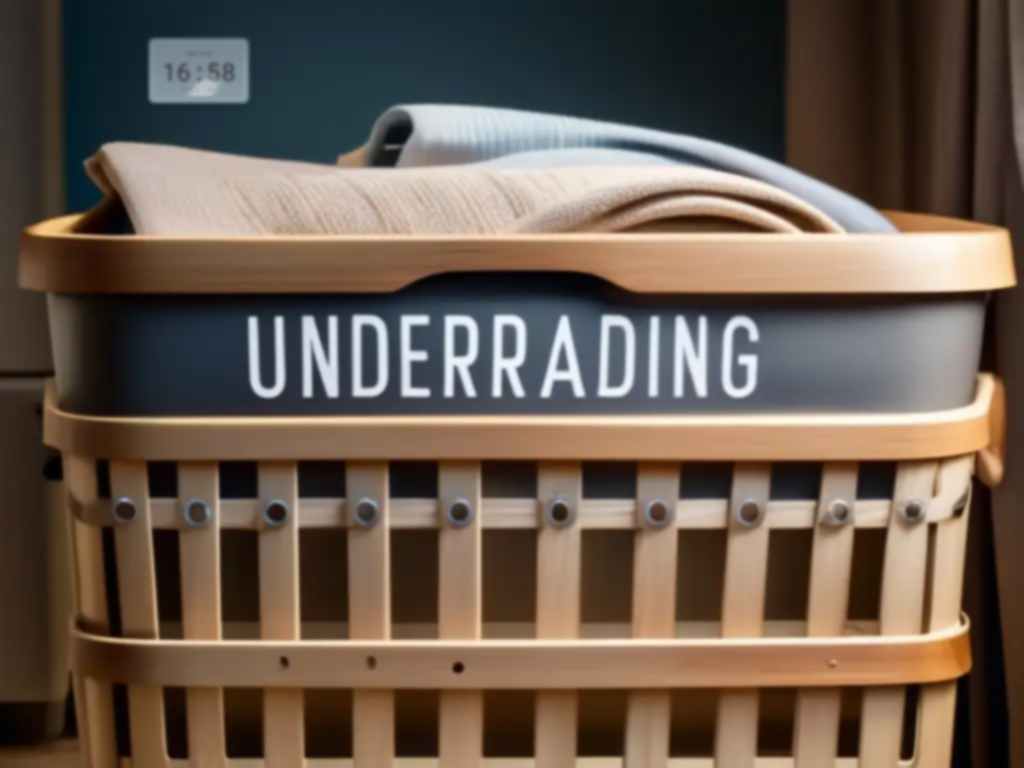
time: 16:58
